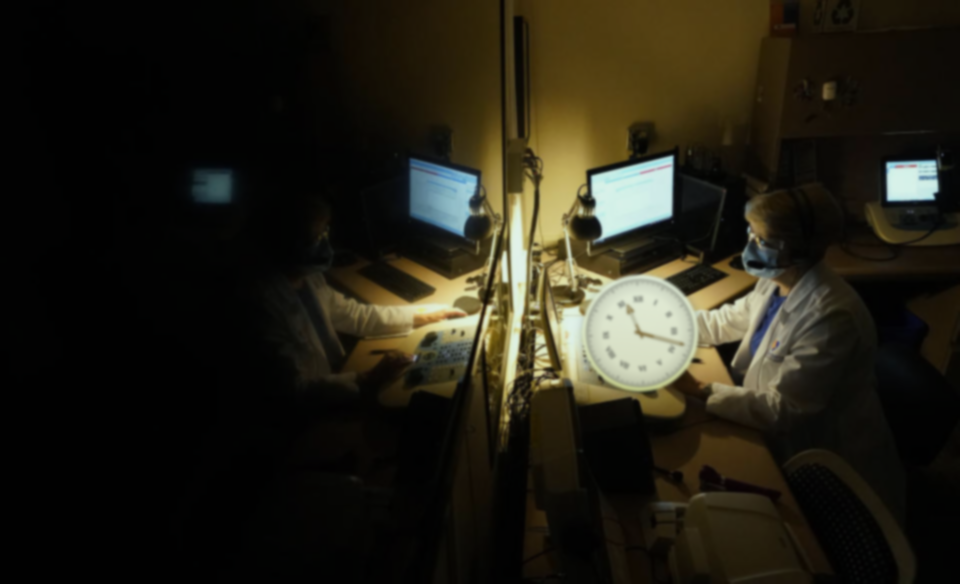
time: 11:18
